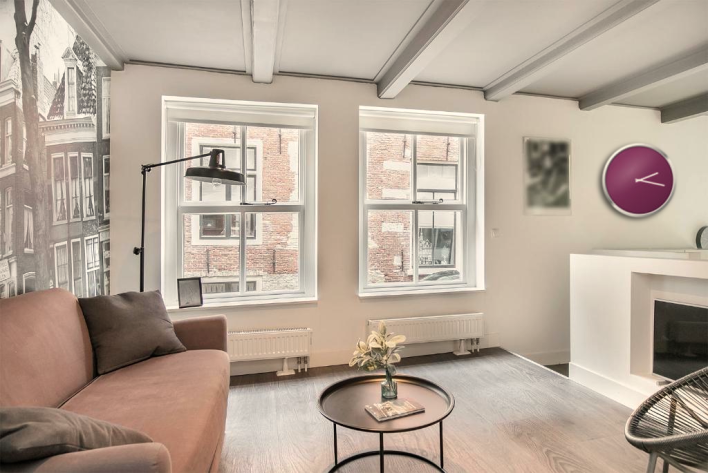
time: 2:17
